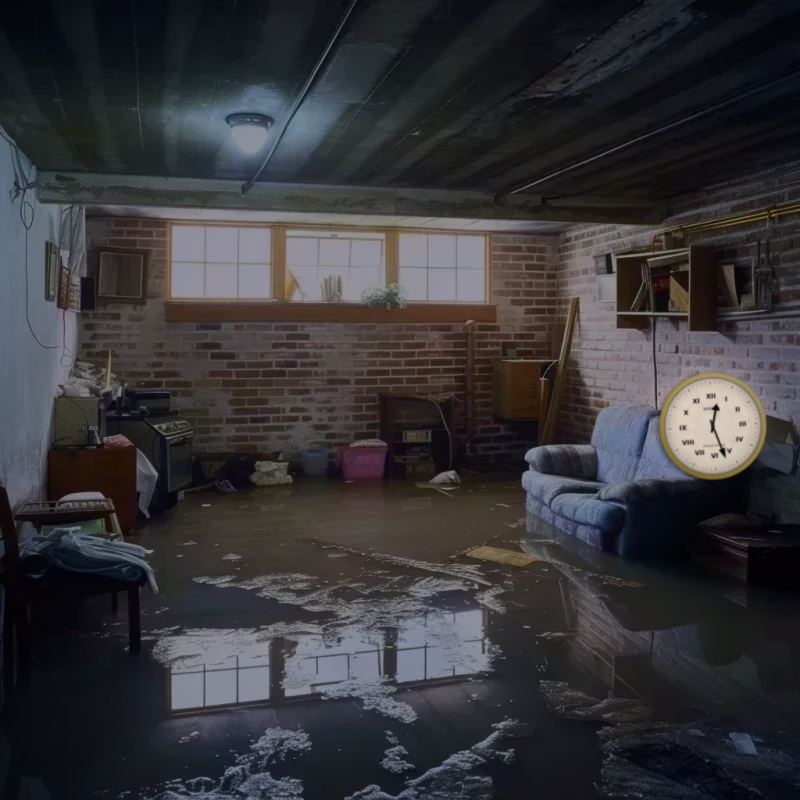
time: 12:27
